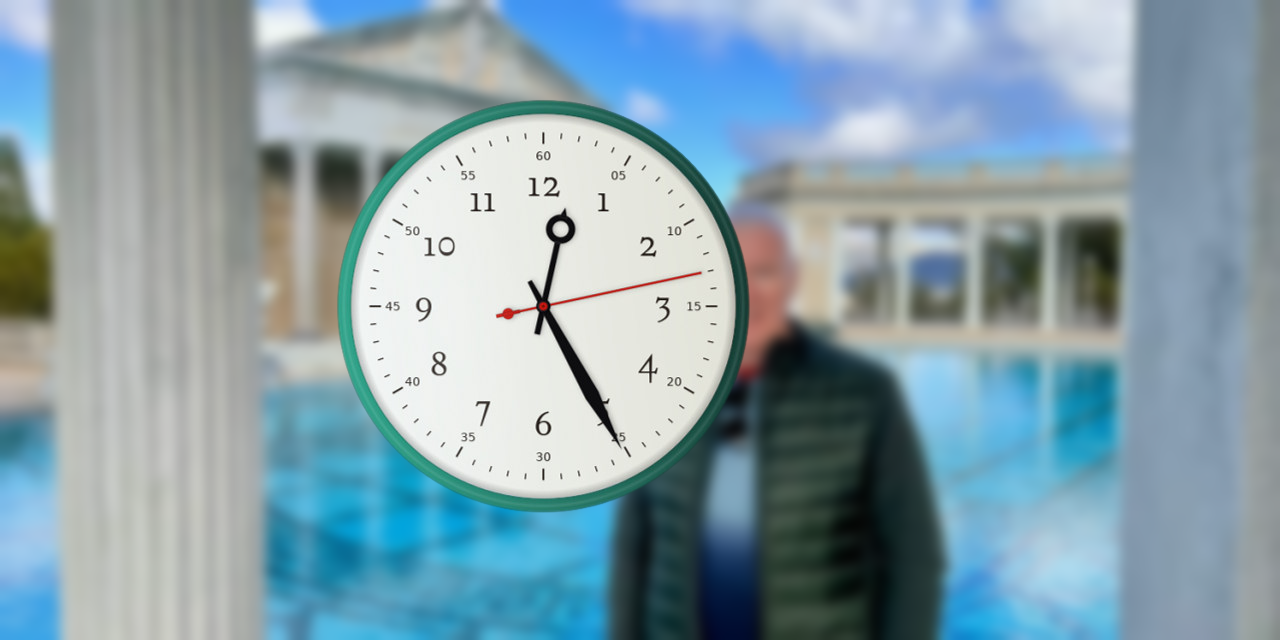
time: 12:25:13
